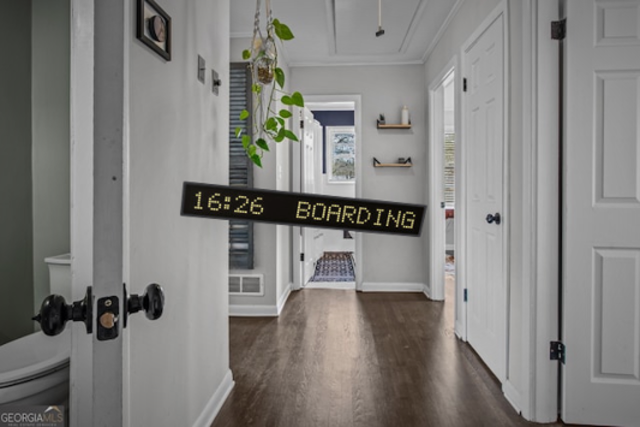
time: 16:26
